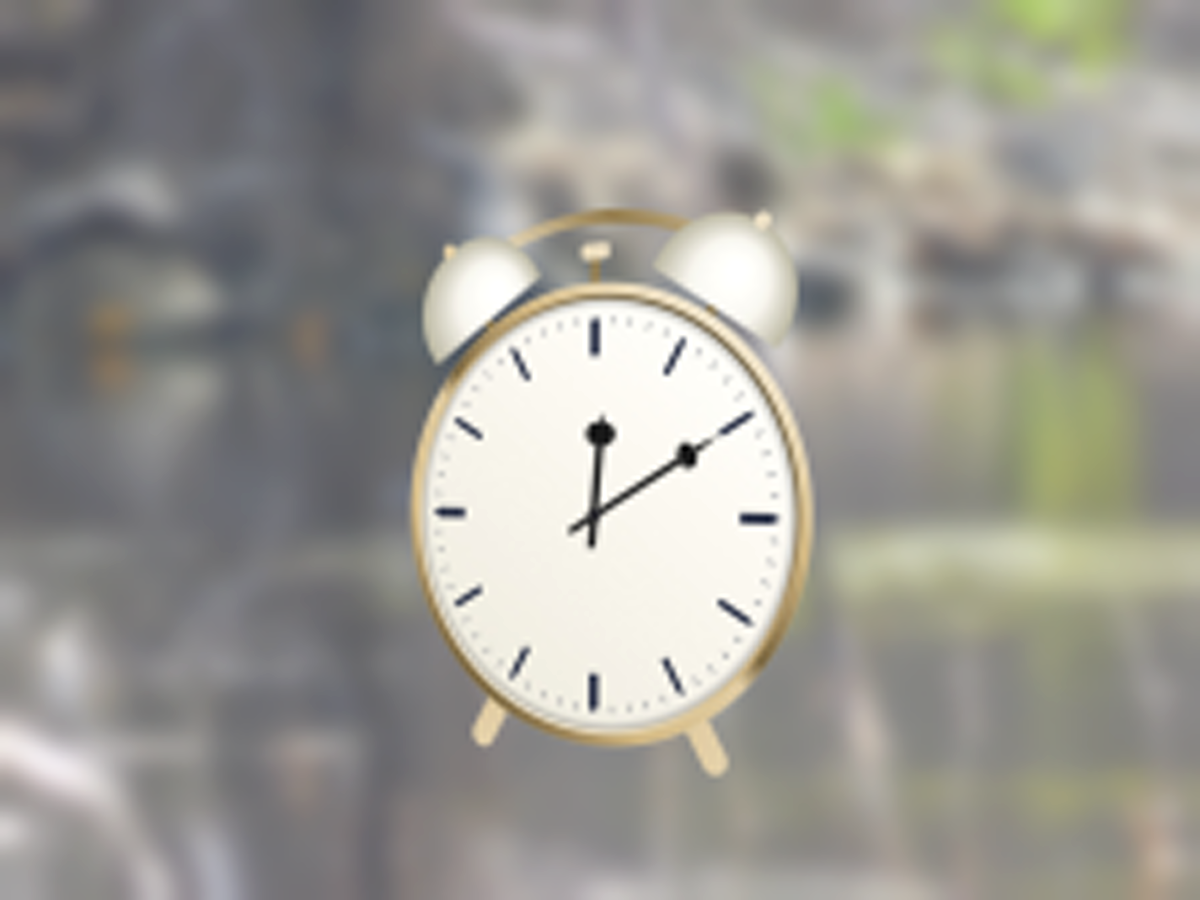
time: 12:10
